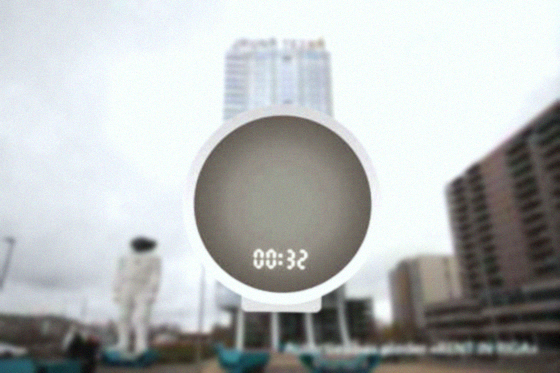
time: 0:32
